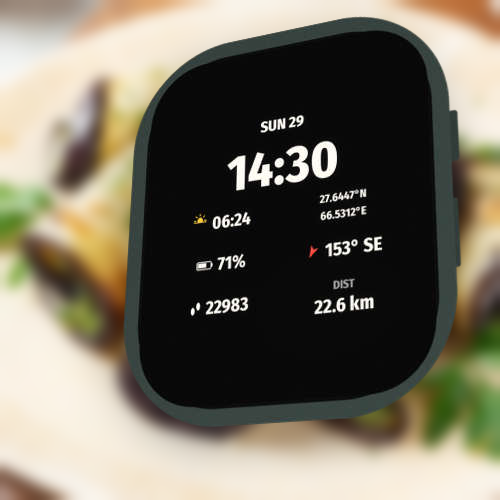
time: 14:30
